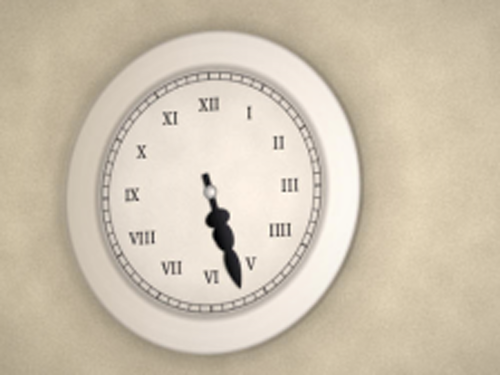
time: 5:27
